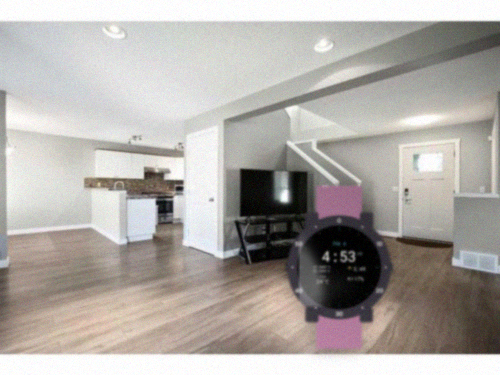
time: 4:53
